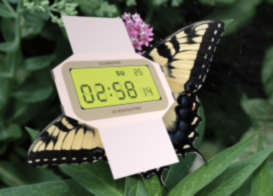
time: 2:58:14
